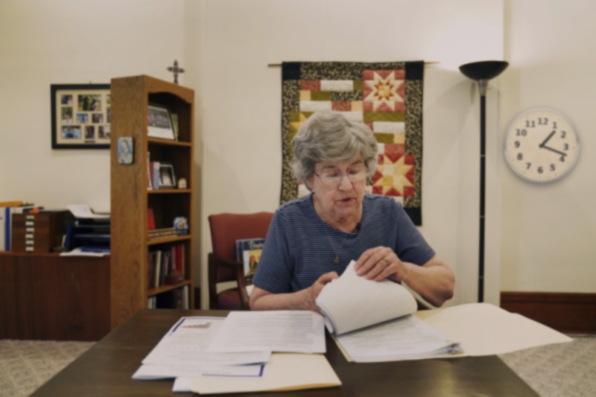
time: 1:18
